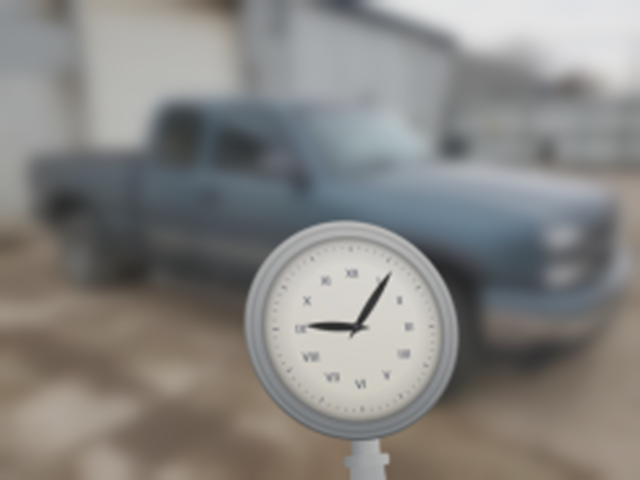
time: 9:06
